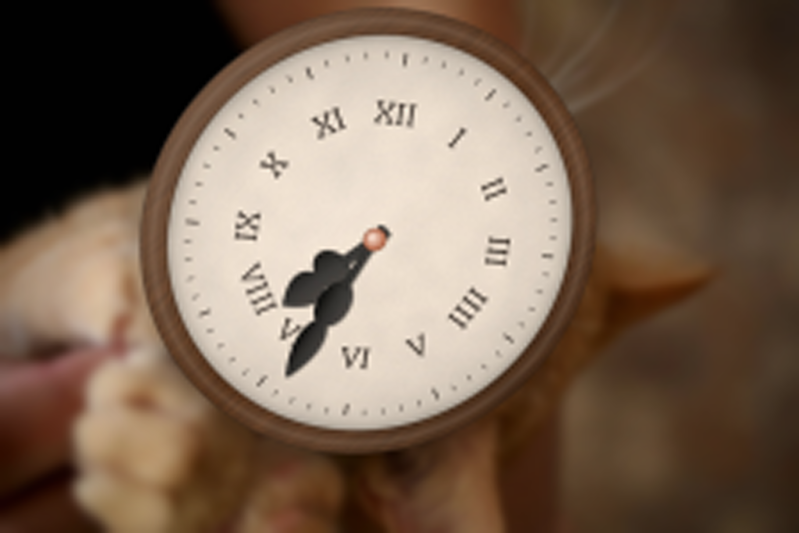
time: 7:34
